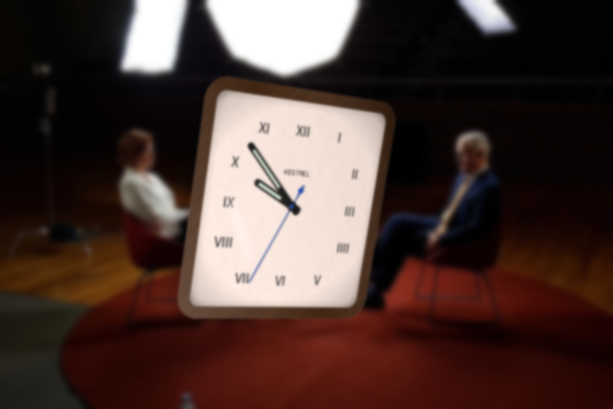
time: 9:52:34
